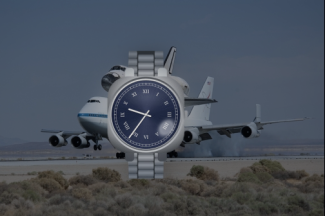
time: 9:36
